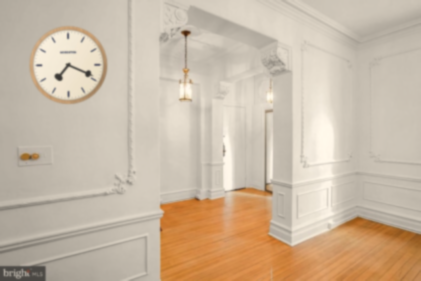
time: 7:19
